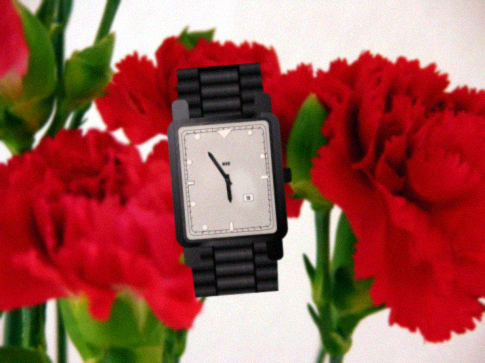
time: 5:55
